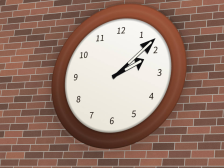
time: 2:08
